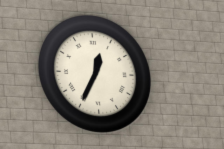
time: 12:35
